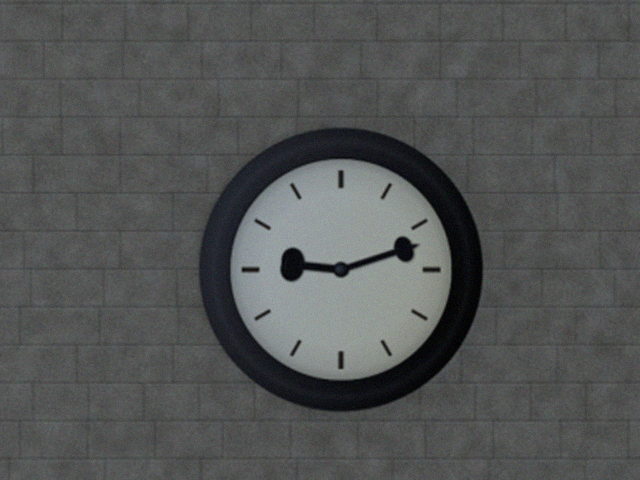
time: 9:12
